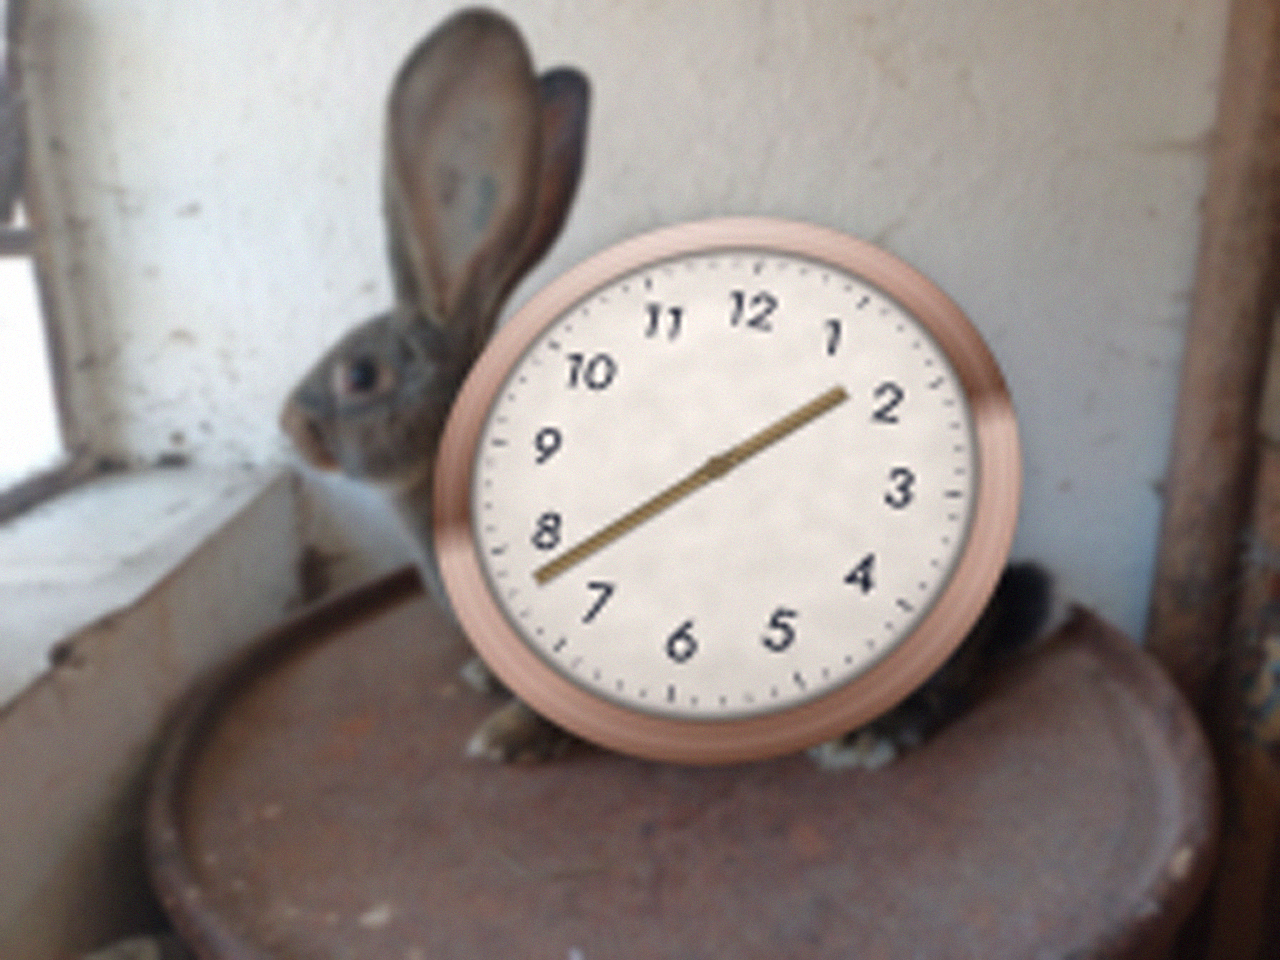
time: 1:38
